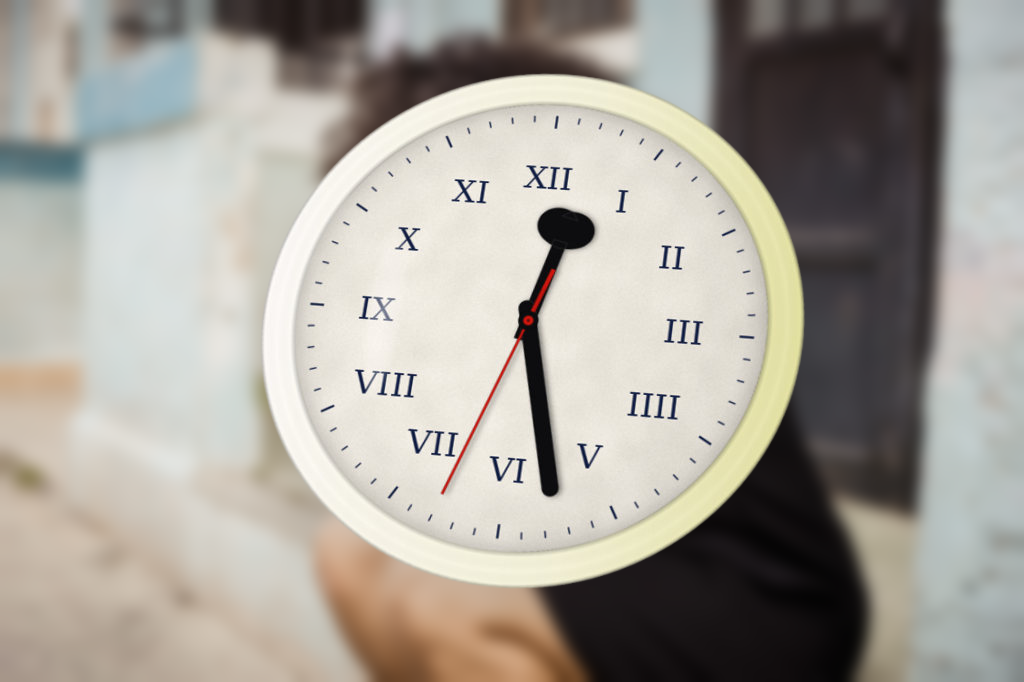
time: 12:27:33
